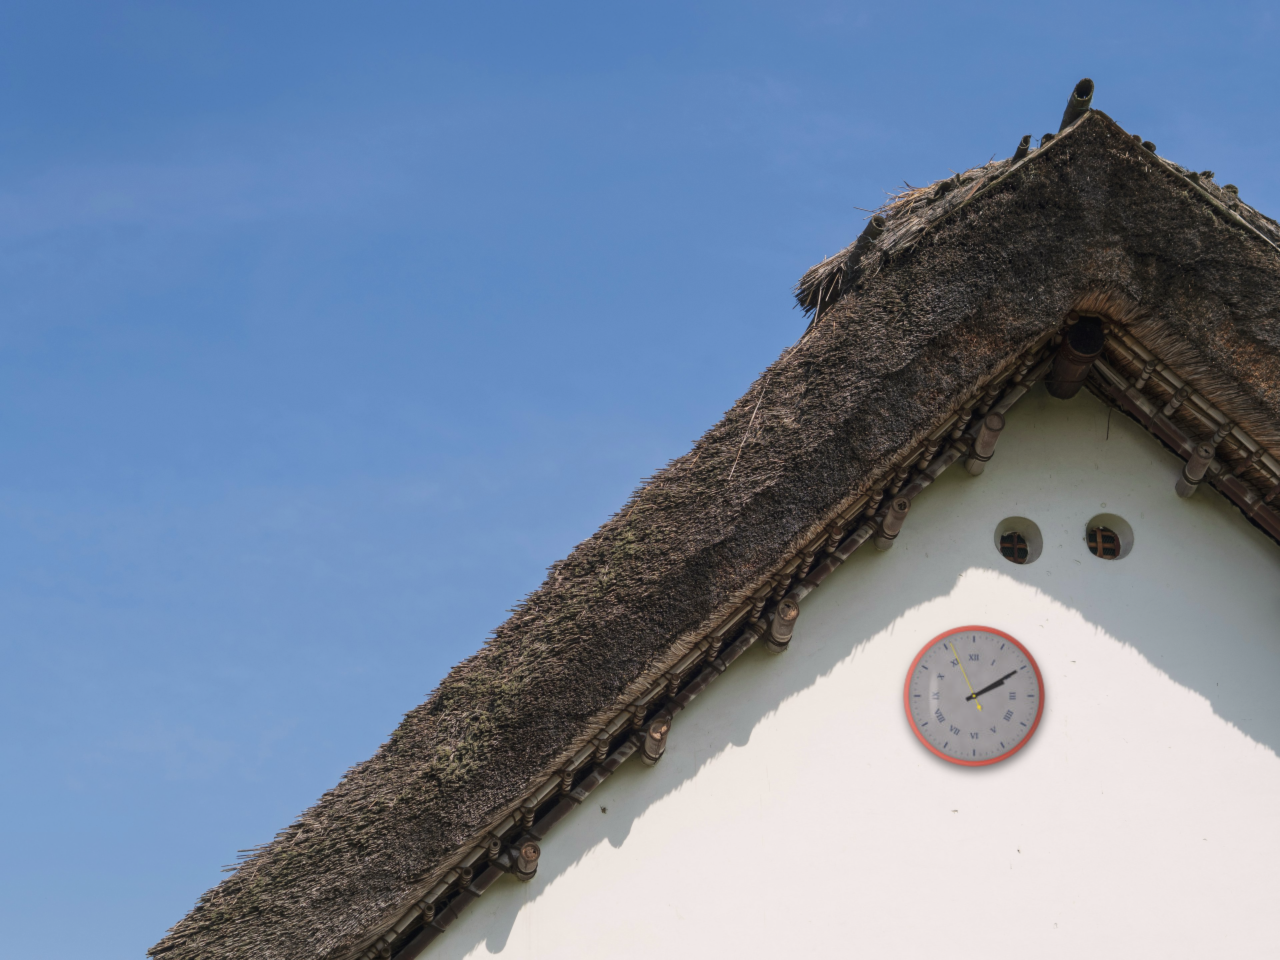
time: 2:09:56
